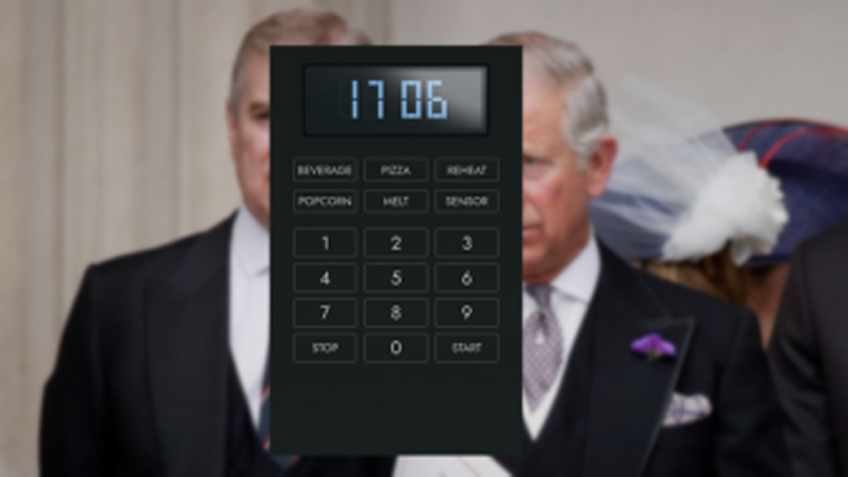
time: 17:06
